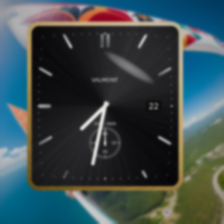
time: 7:32
